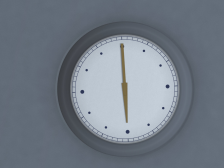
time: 6:00
